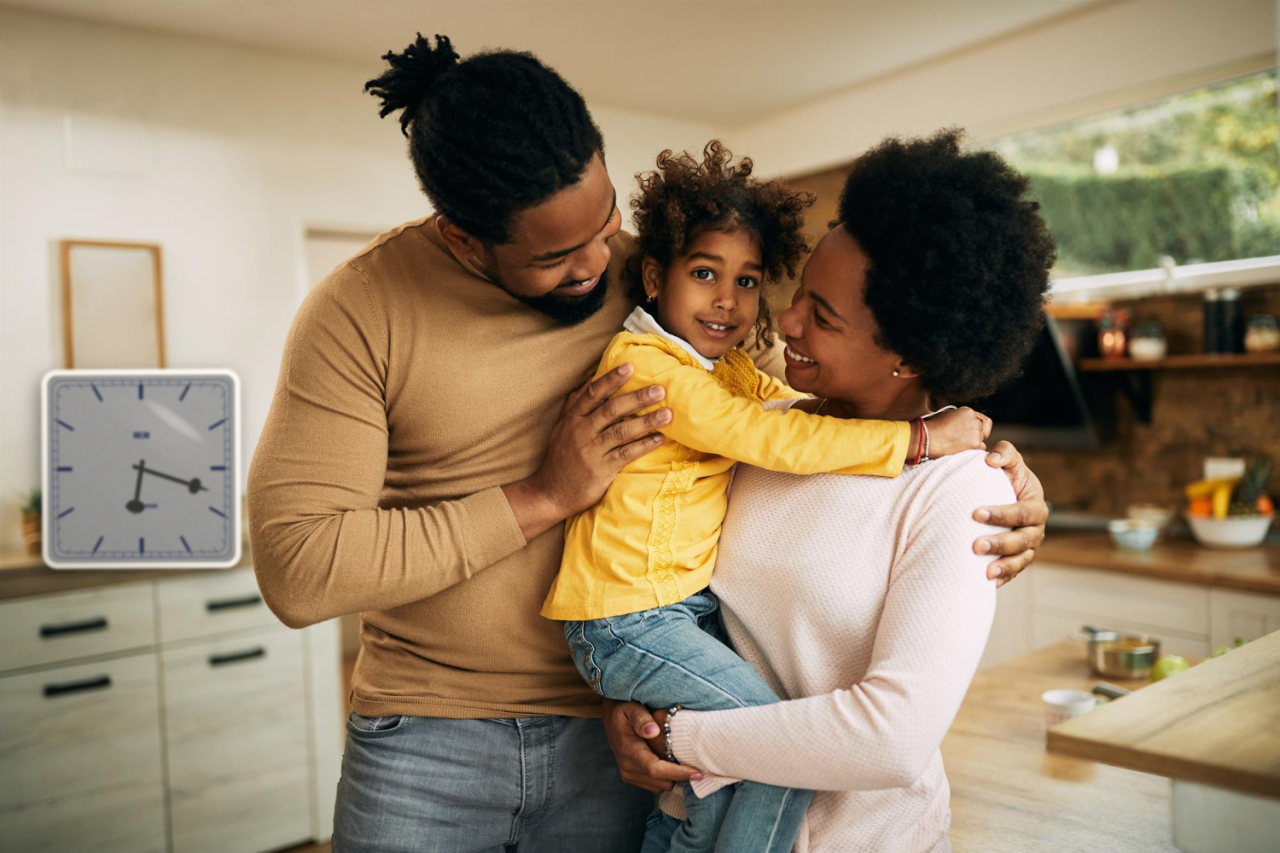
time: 6:18
